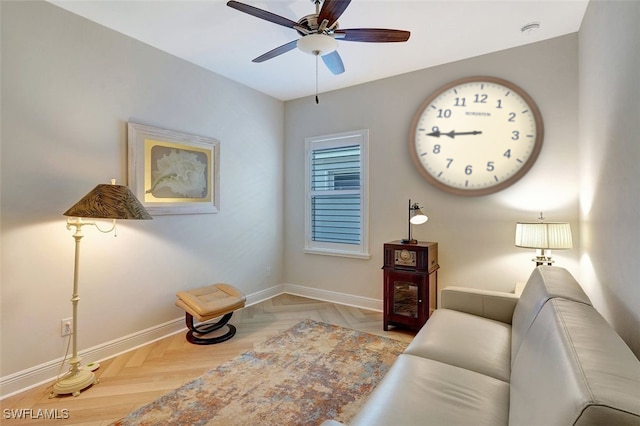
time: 8:44
